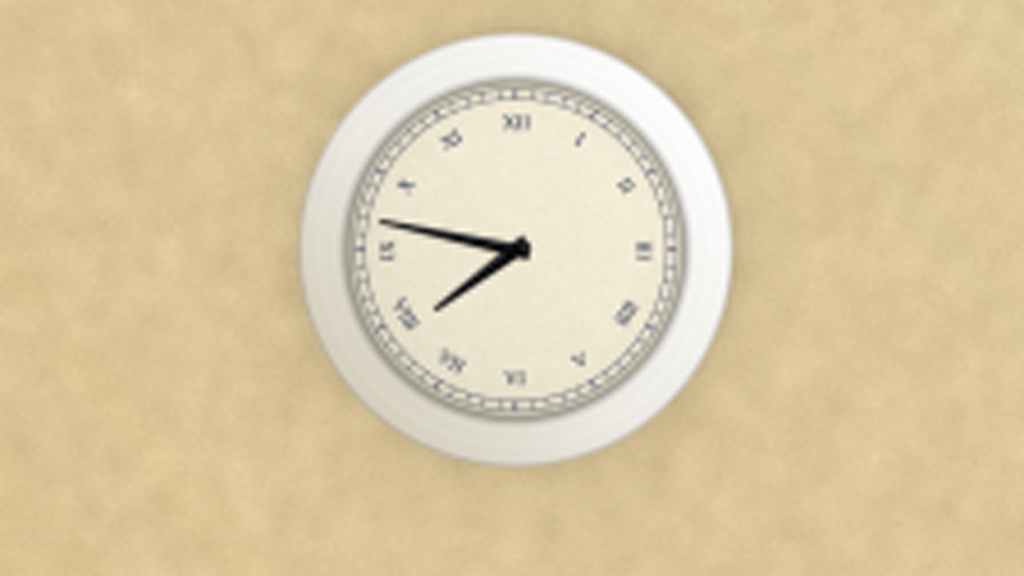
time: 7:47
